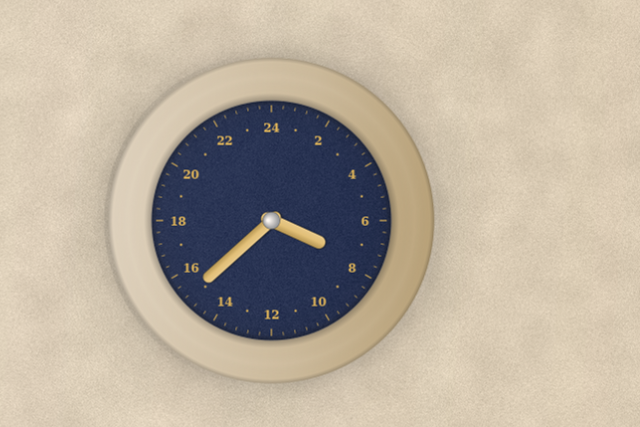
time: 7:38
